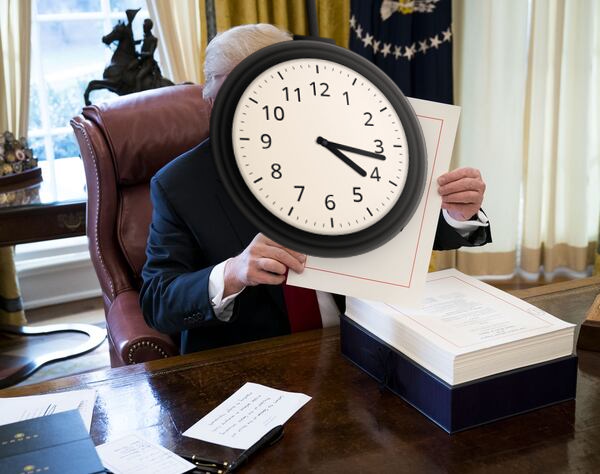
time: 4:17
